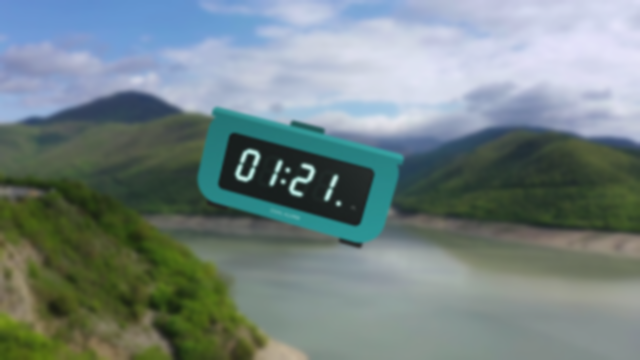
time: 1:21
